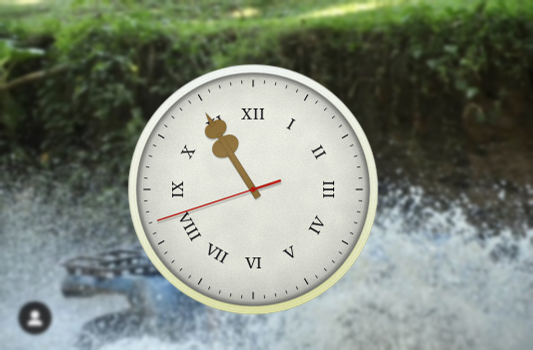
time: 10:54:42
